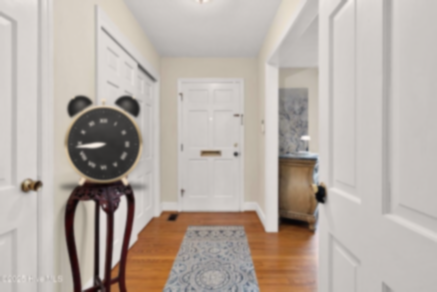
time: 8:44
